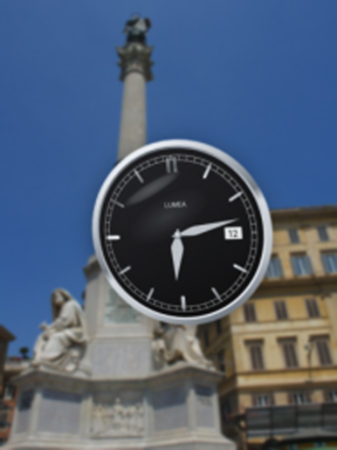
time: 6:13
